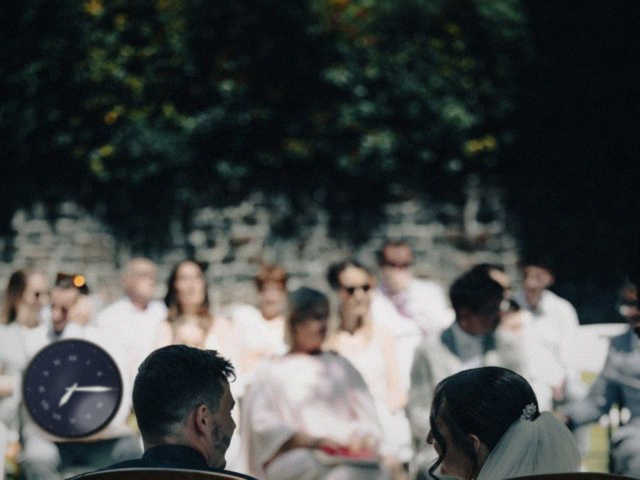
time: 7:15
